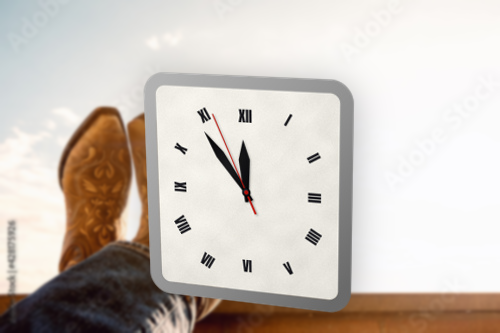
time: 11:53:56
